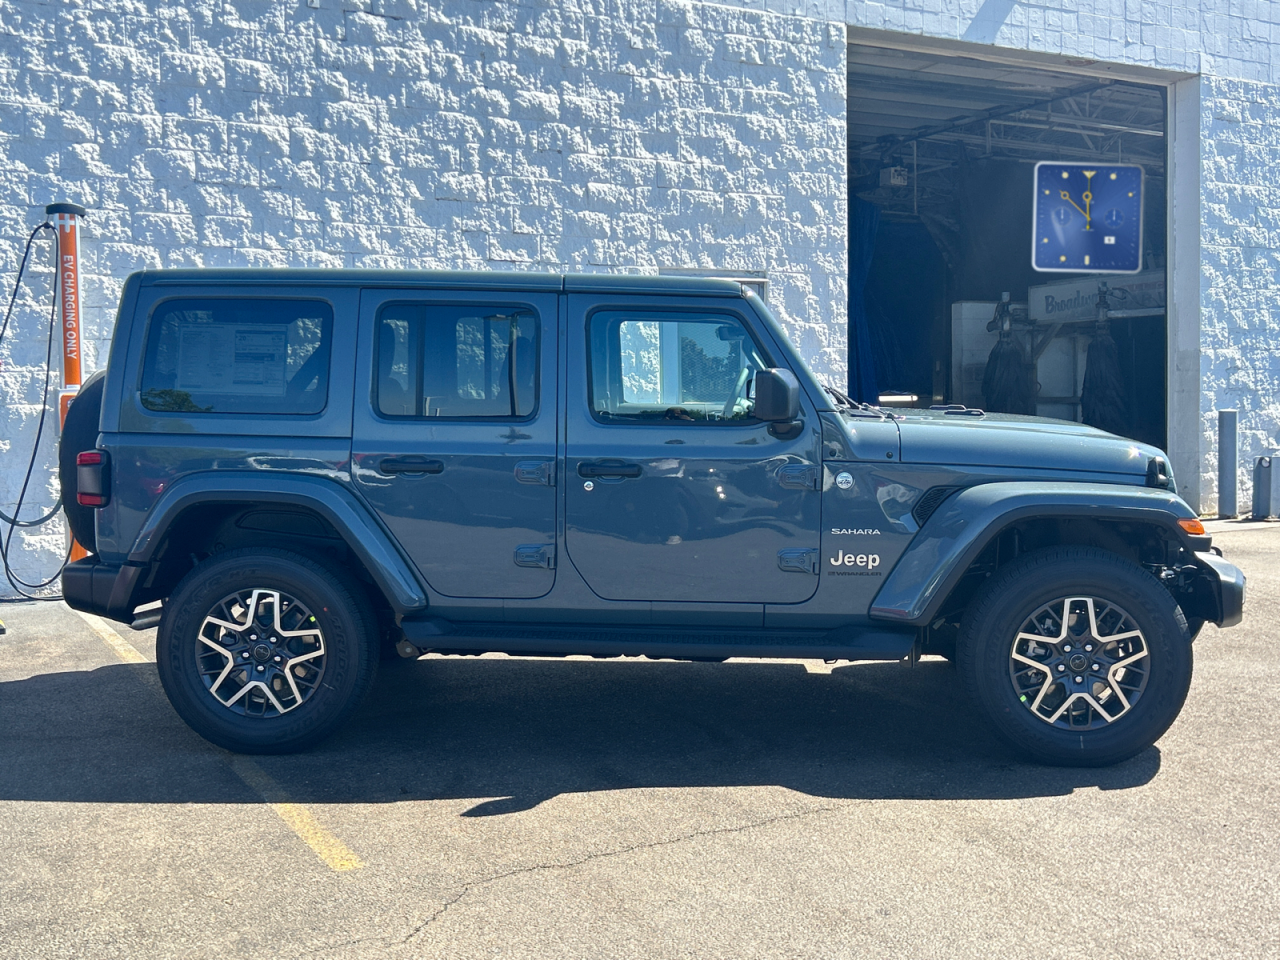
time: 11:52
